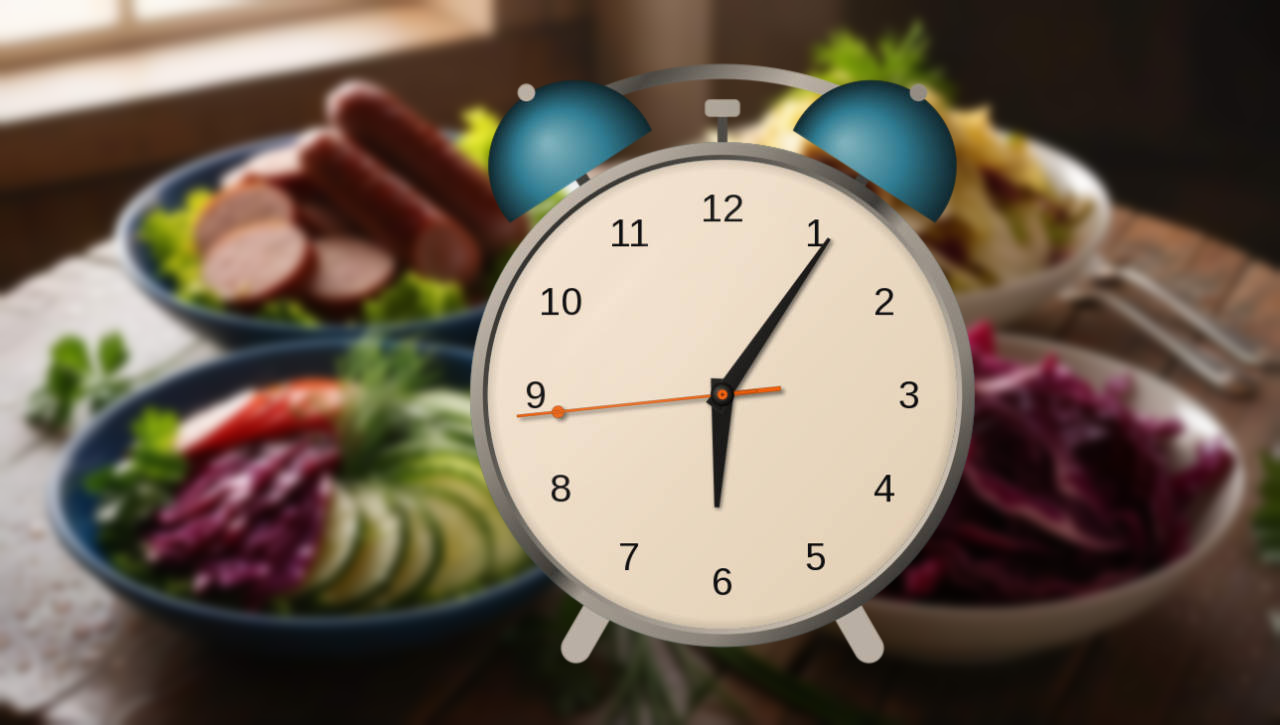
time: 6:05:44
